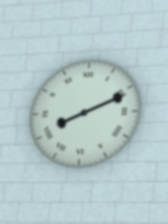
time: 8:11
